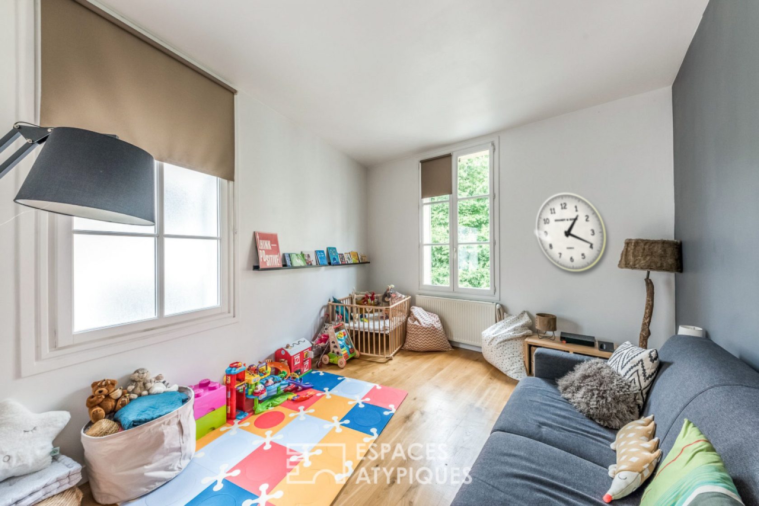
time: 1:19
